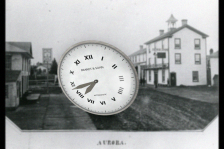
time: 7:43
